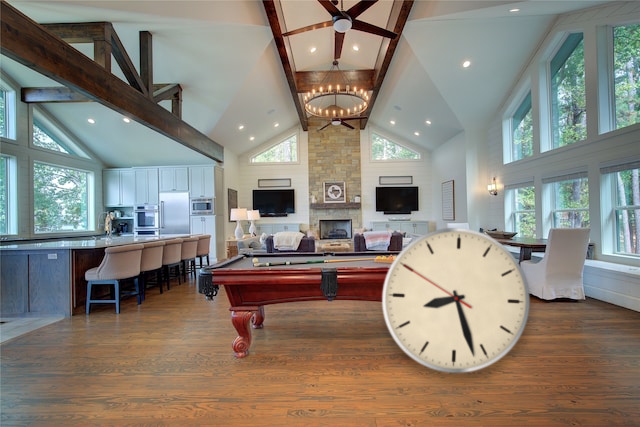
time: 8:26:50
